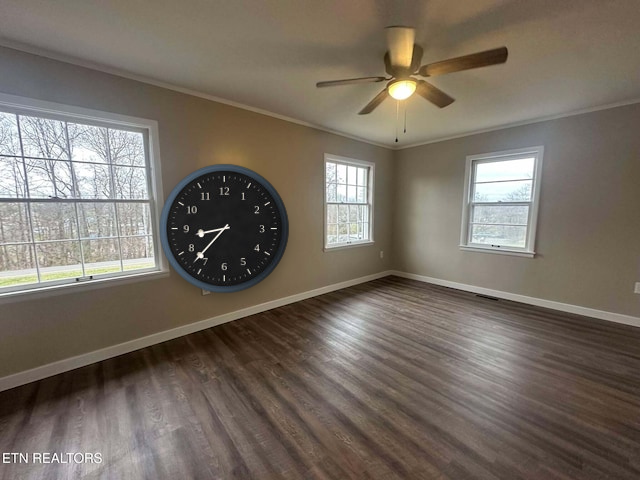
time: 8:37
